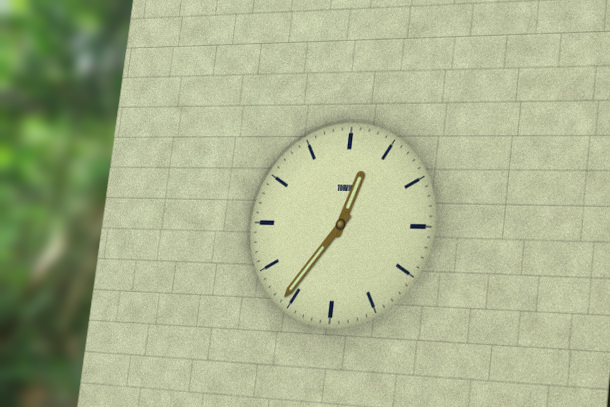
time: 12:36
